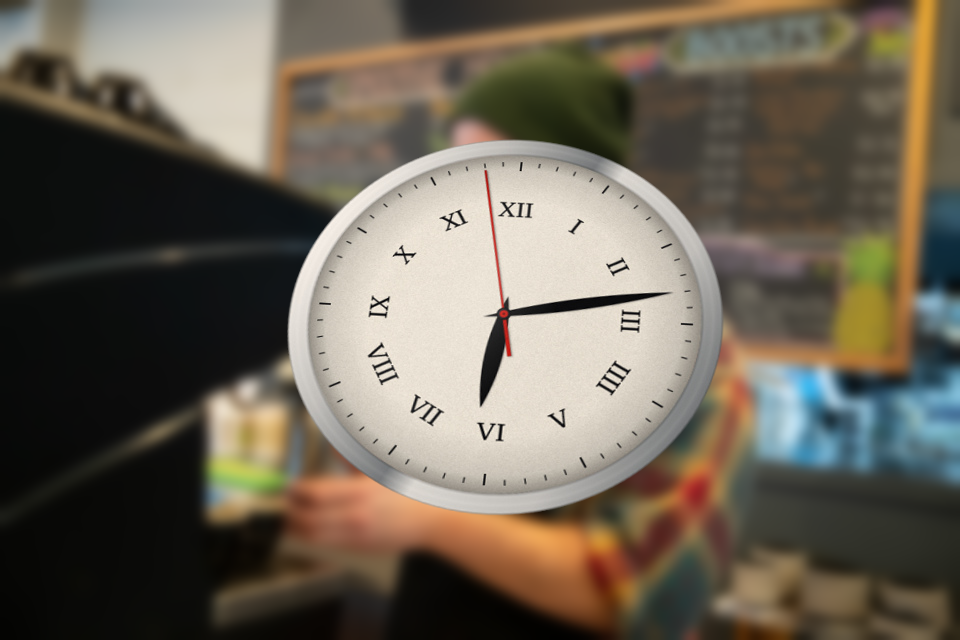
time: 6:12:58
